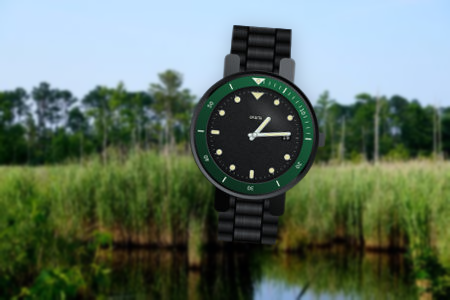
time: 1:14
